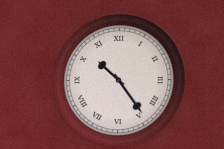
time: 10:24
